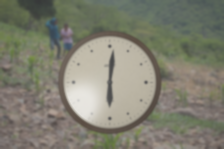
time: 6:01
